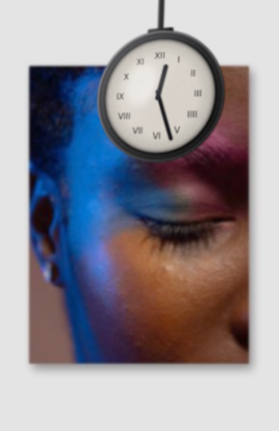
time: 12:27
